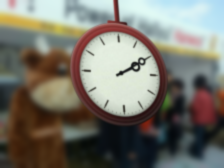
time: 2:10
